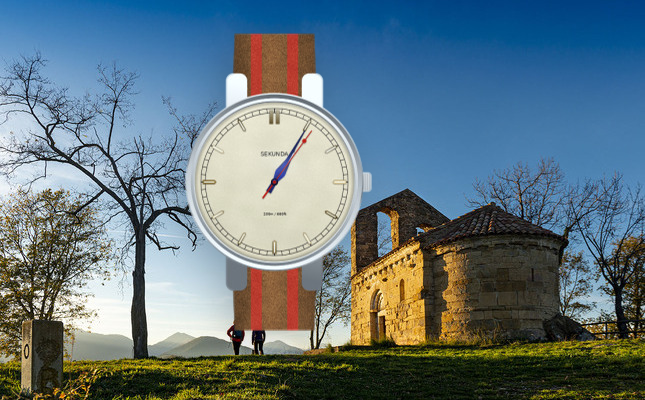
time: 1:05:06
